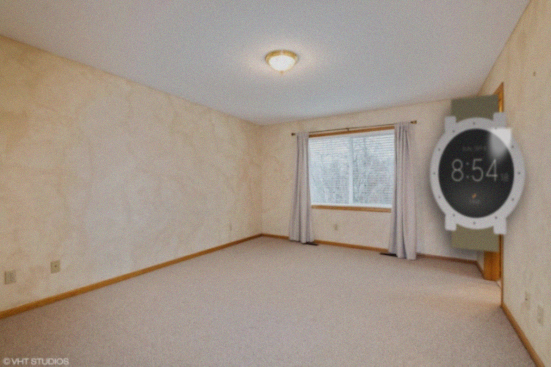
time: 8:54
